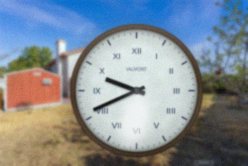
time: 9:41
